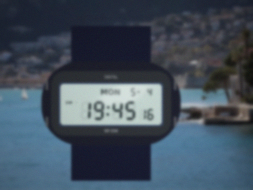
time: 19:45
